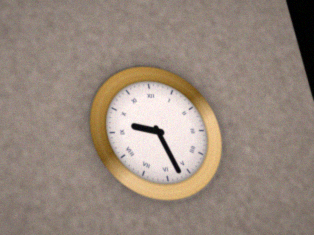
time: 9:27
